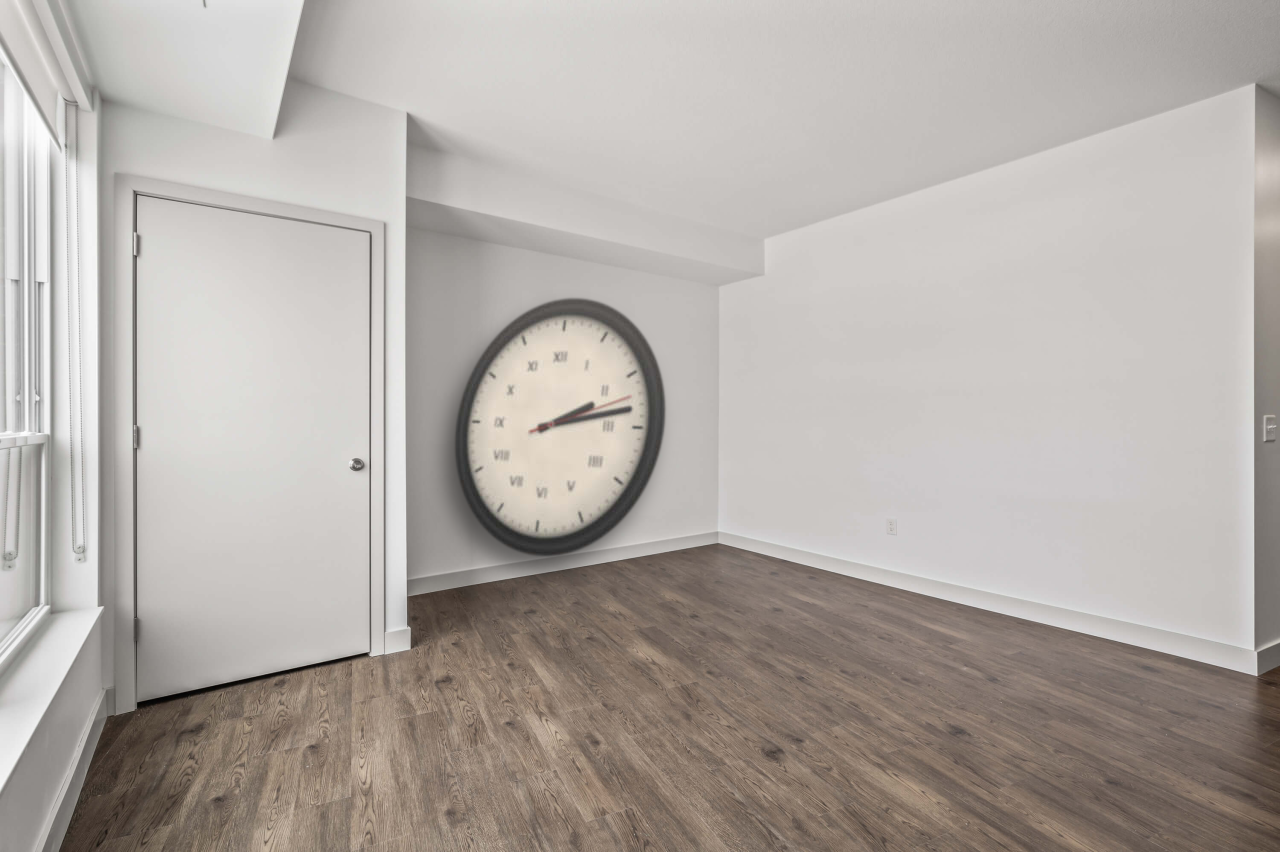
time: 2:13:12
